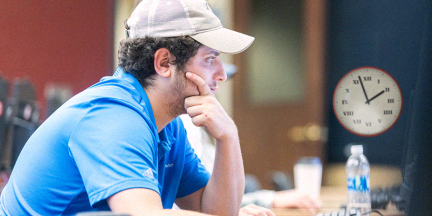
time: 1:57
